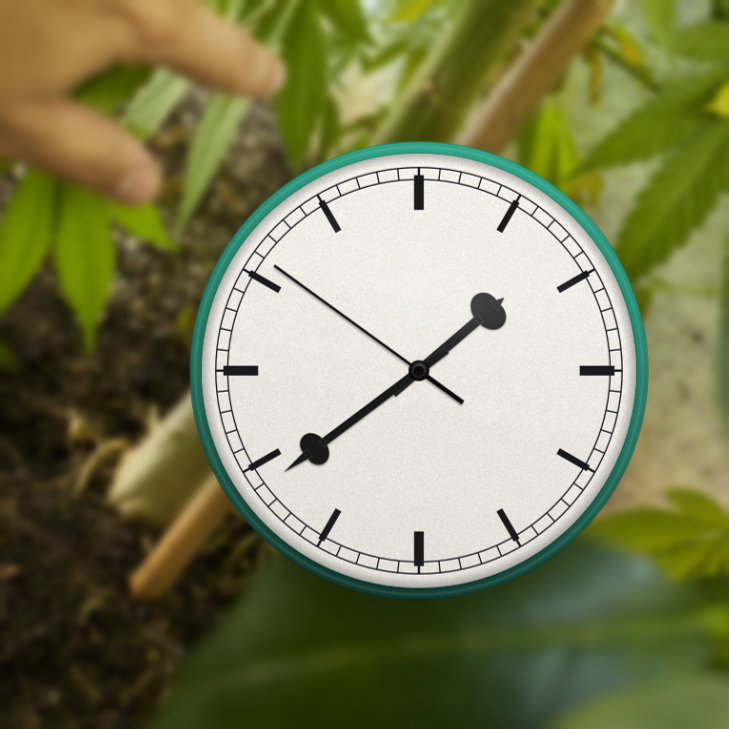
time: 1:38:51
